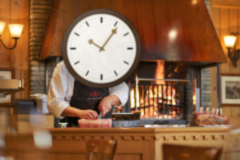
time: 10:06
